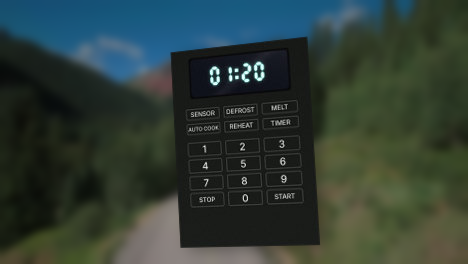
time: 1:20
